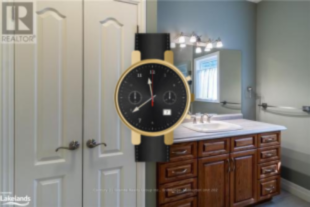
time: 11:39
